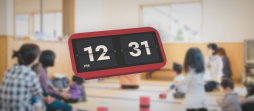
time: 12:31
